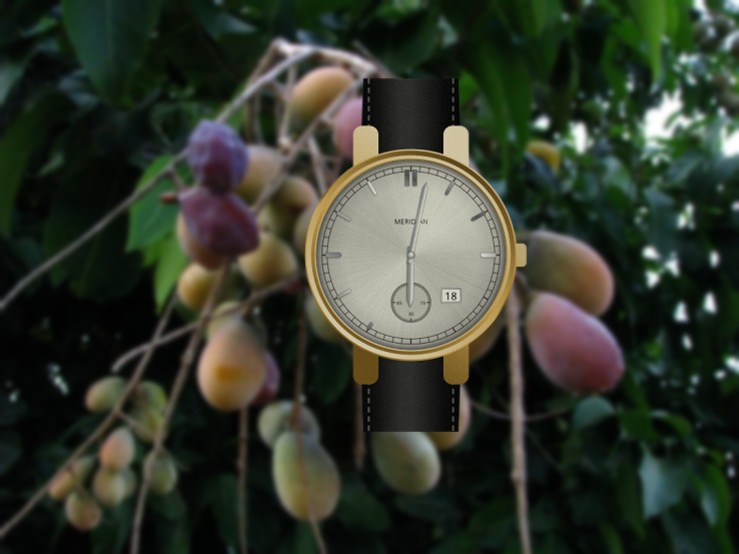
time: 6:02
